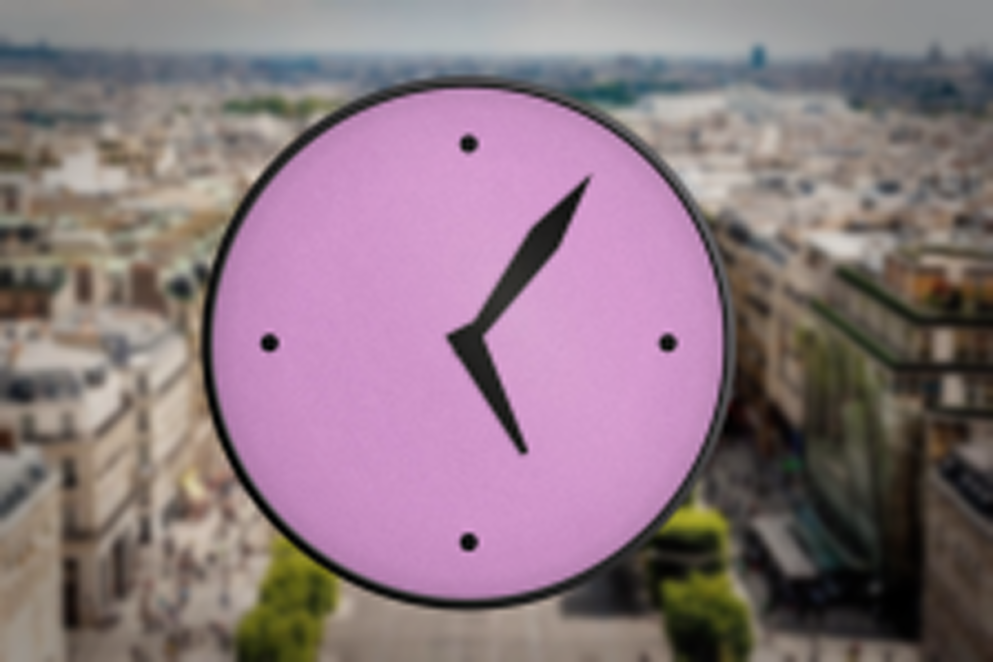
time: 5:06
